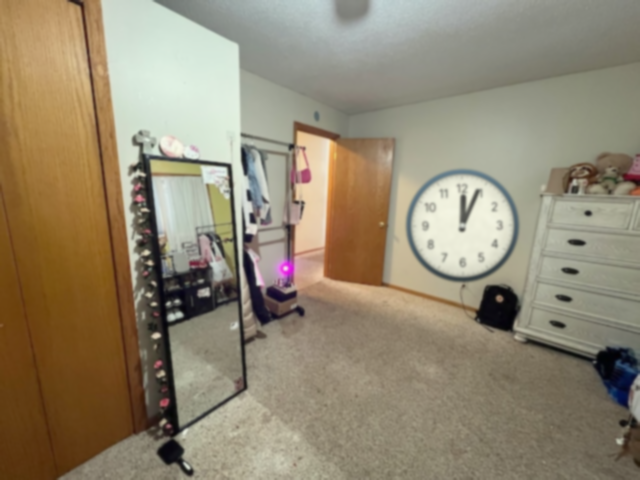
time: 12:04
